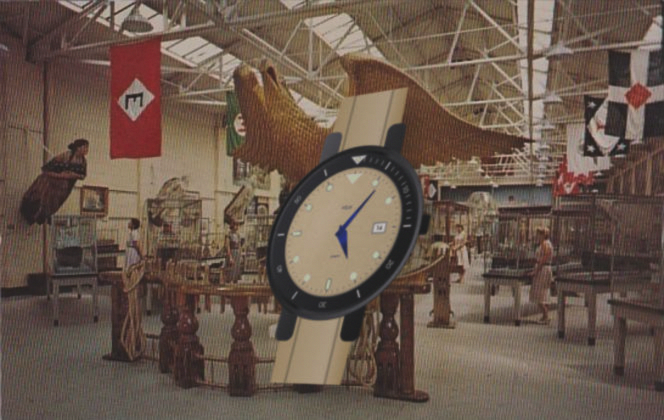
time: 5:06
